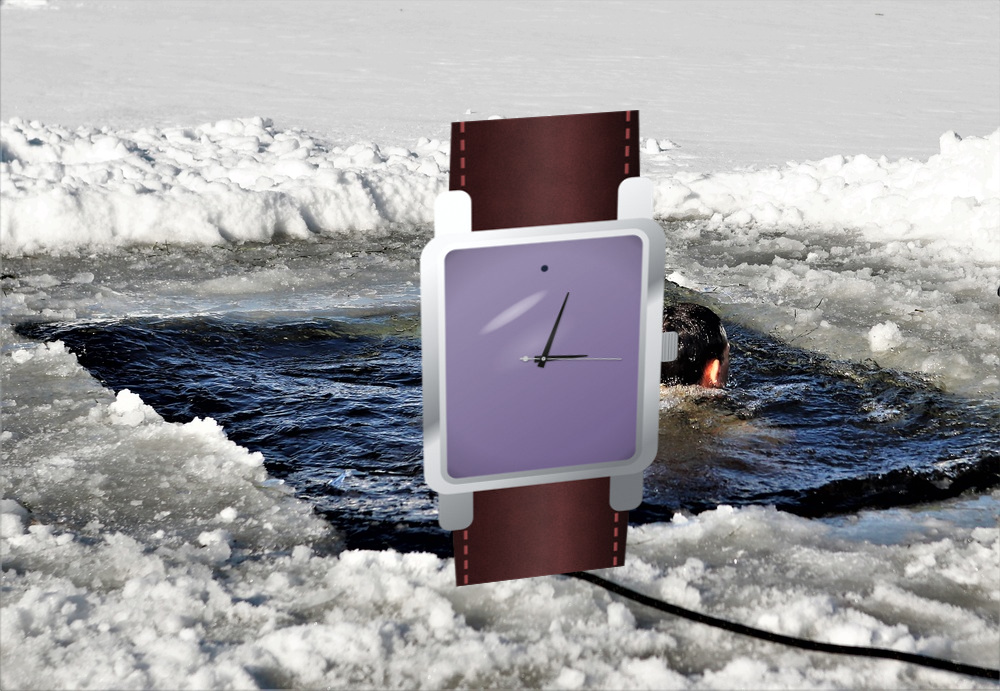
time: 3:03:16
